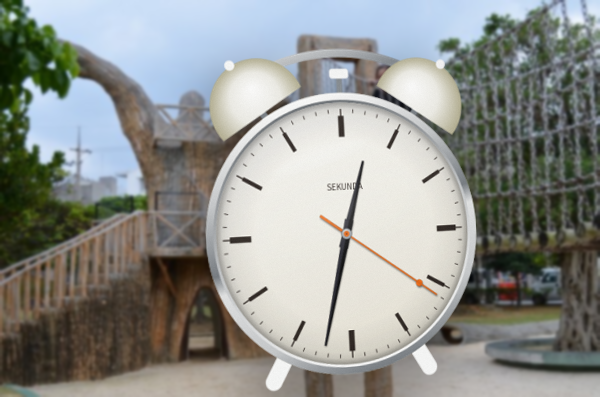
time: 12:32:21
